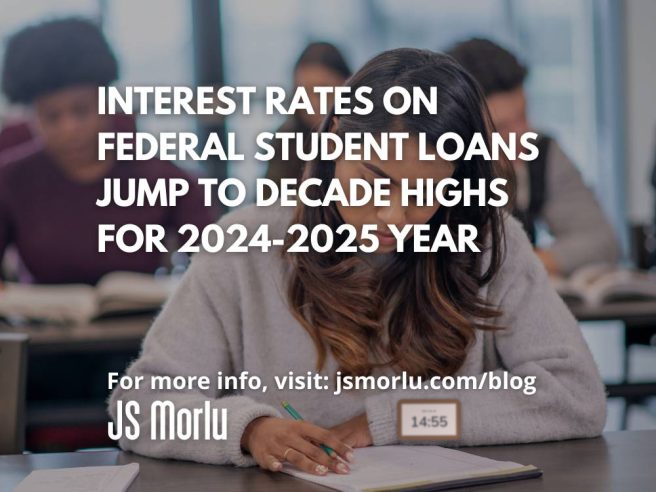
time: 14:55
